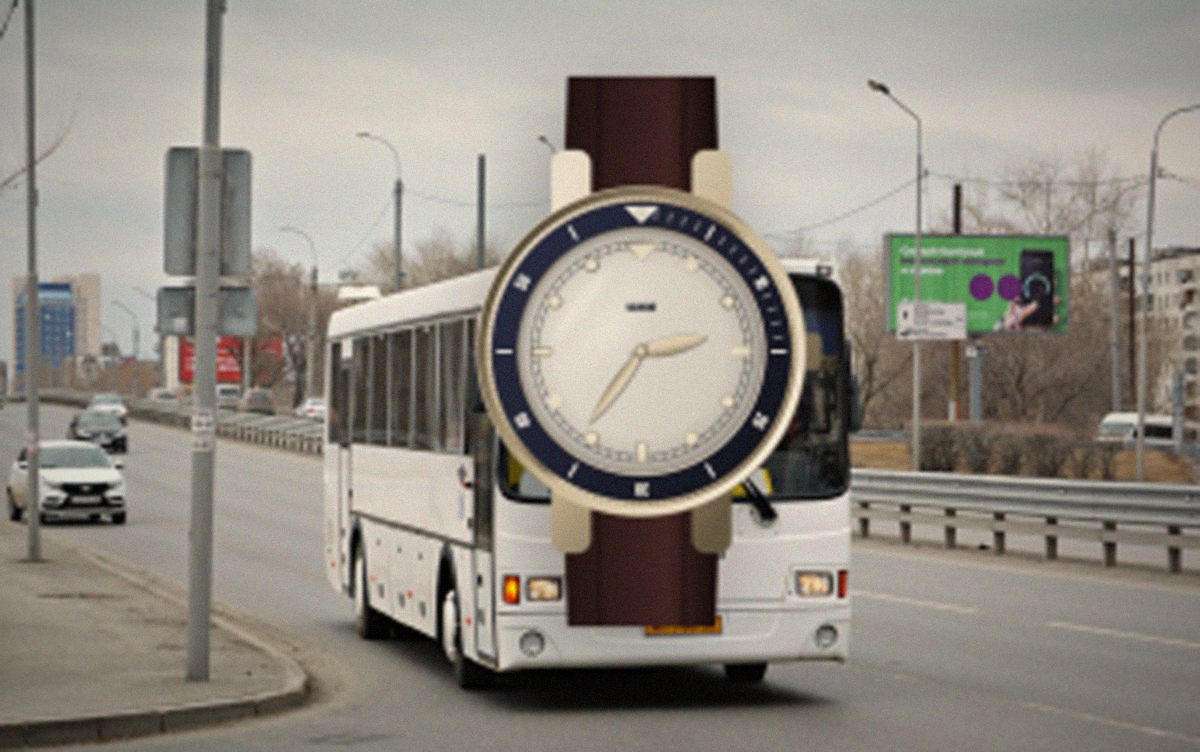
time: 2:36
